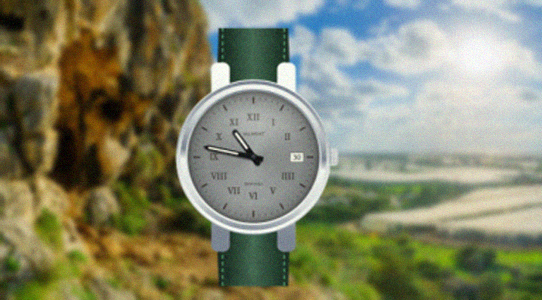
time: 10:47
